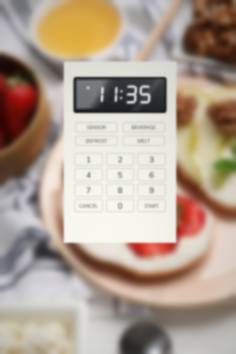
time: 11:35
